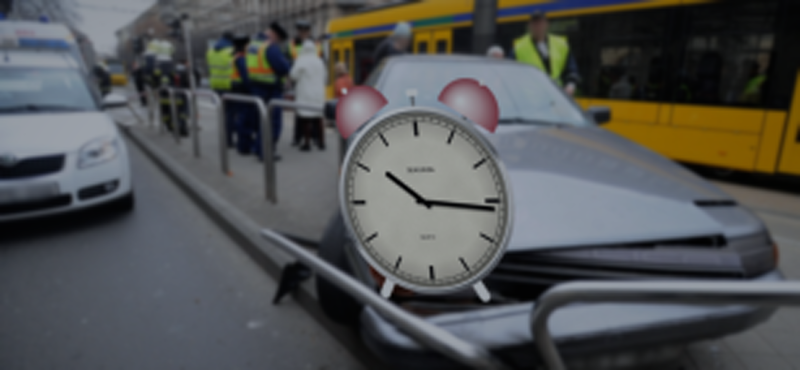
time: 10:16
